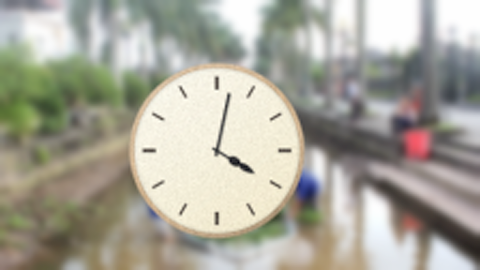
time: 4:02
